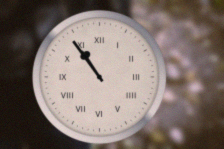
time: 10:54
